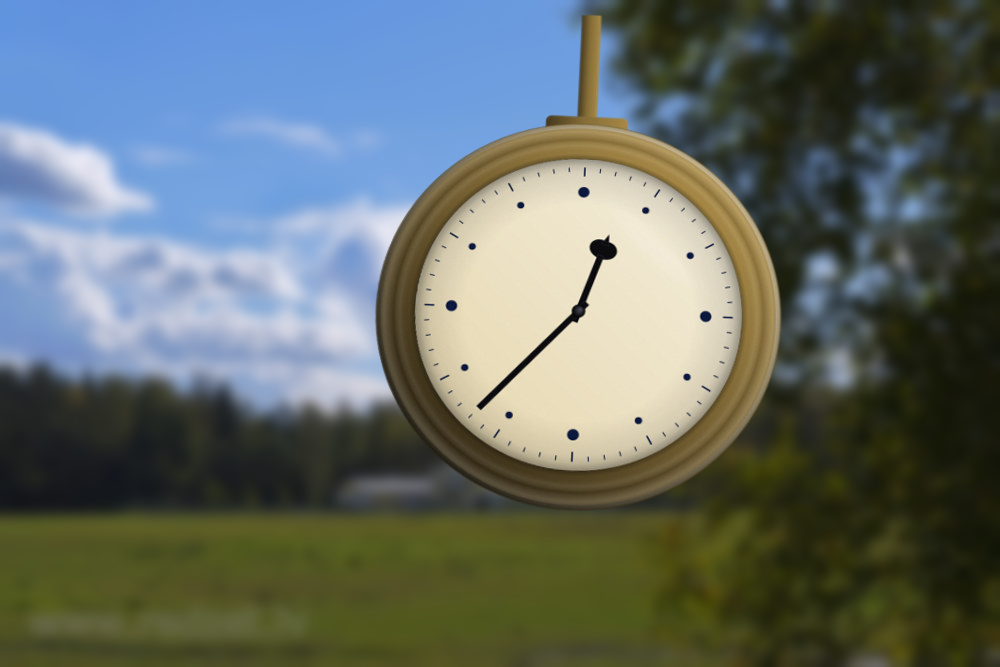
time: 12:37
